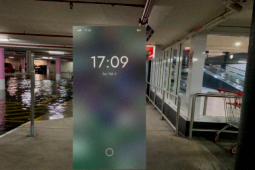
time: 17:09
